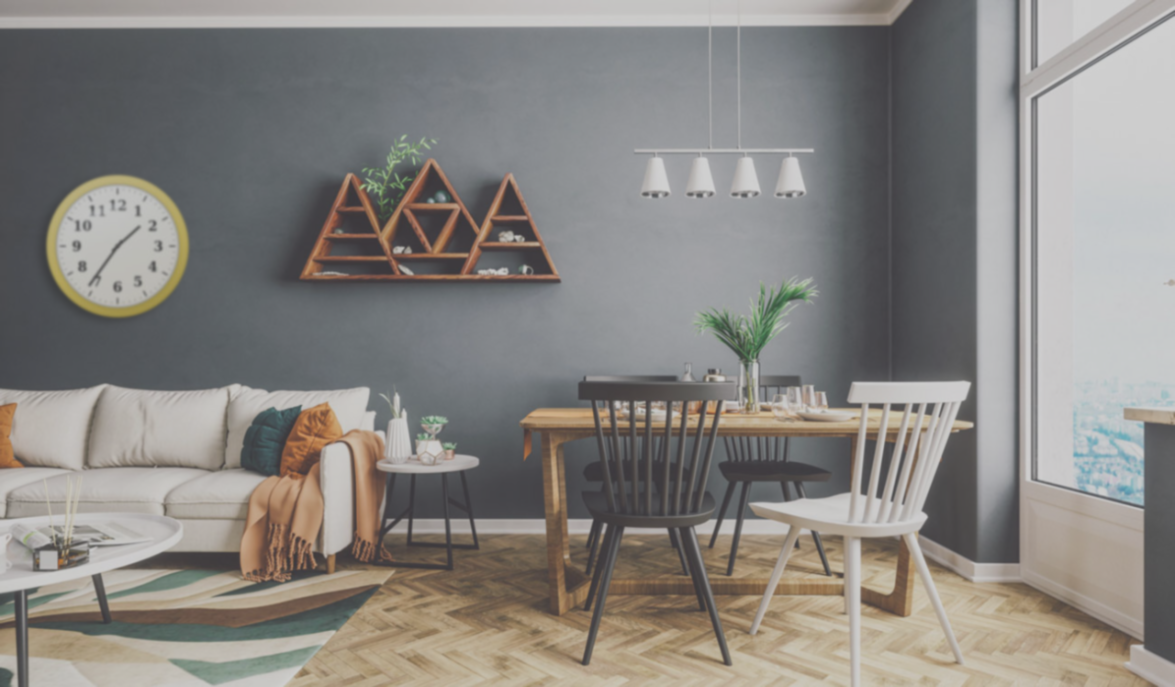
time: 1:36
